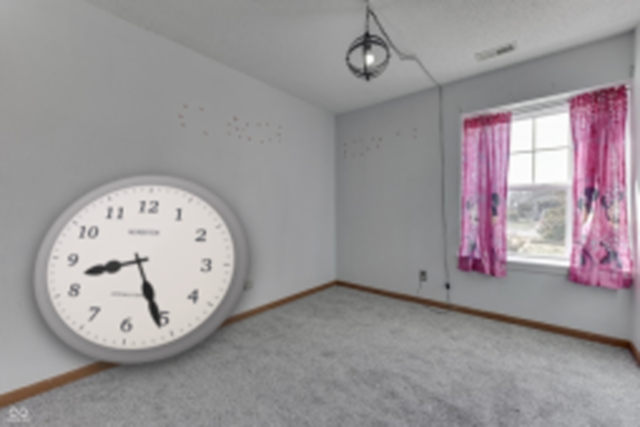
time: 8:26
